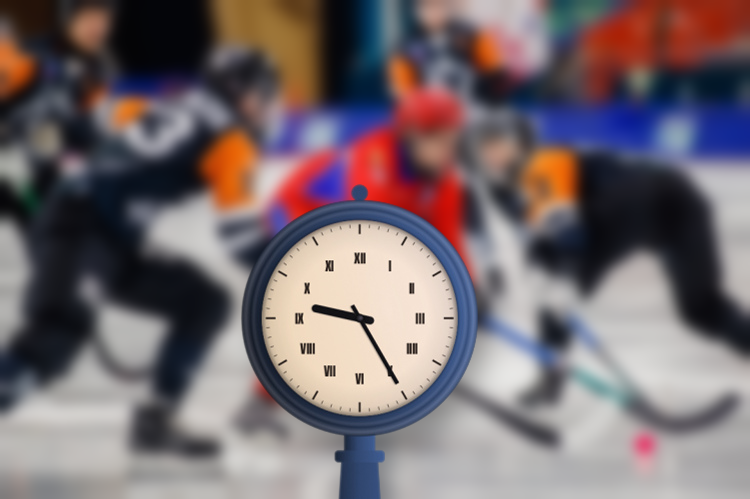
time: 9:25
